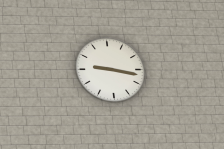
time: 9:17
